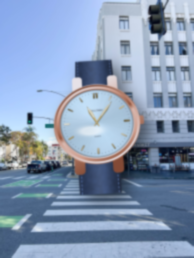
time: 11:06
